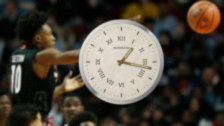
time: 1:17
